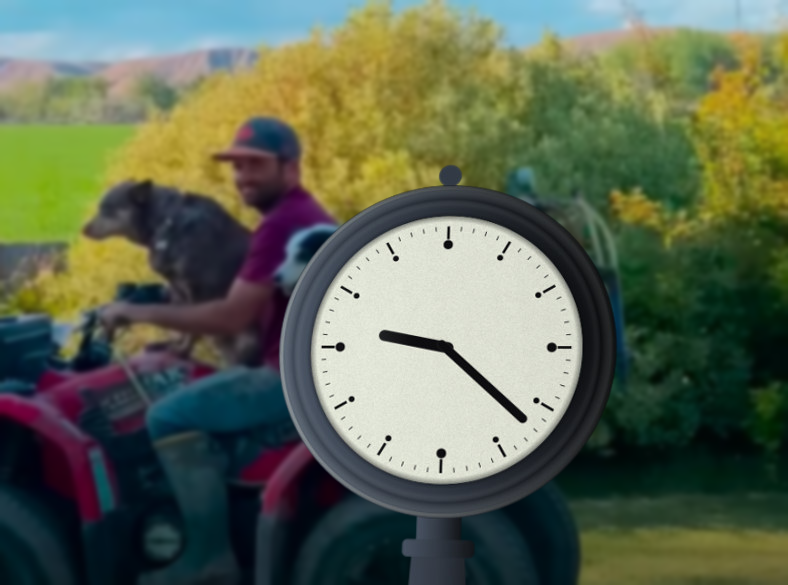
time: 9:22
